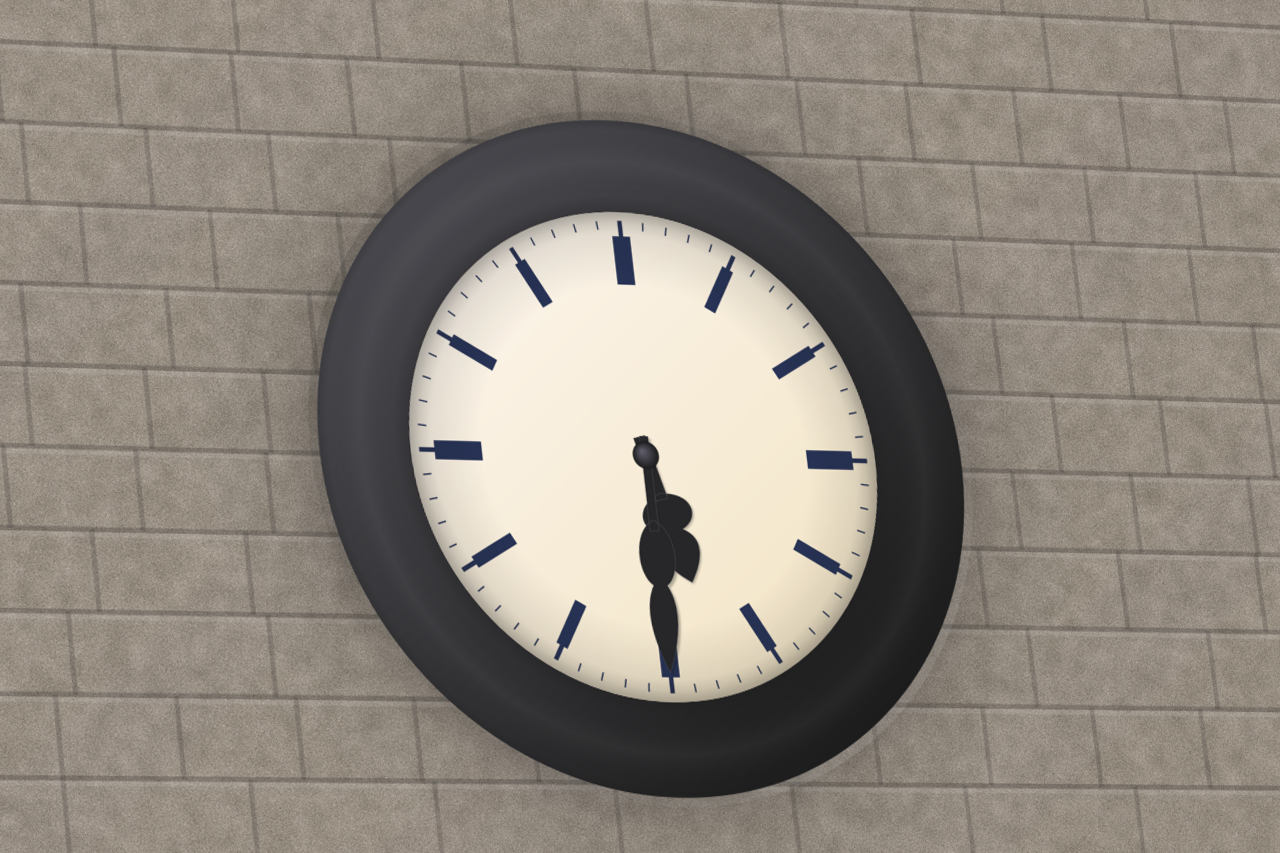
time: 5:30
